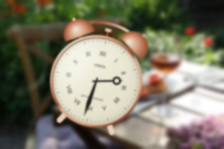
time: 2:31
